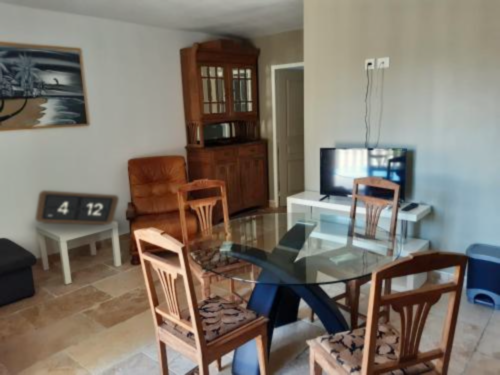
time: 4:12
